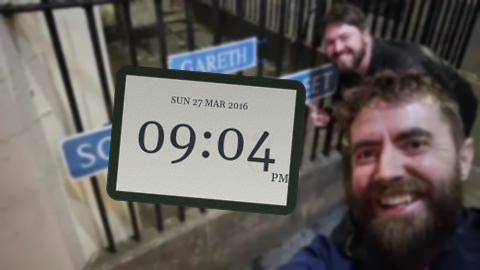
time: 9:04
